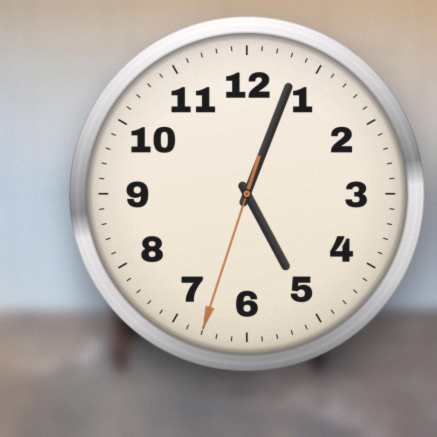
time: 5:03:33
